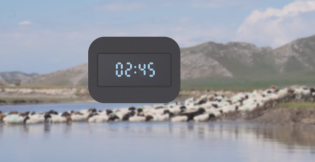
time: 2:45
